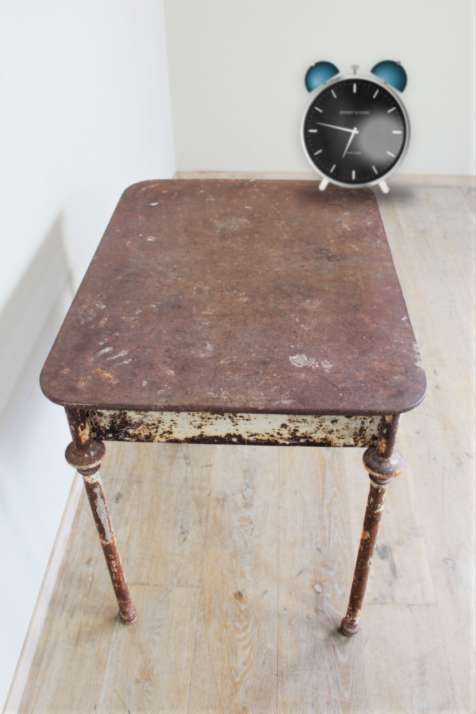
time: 6:47
